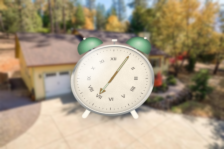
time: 7:05
